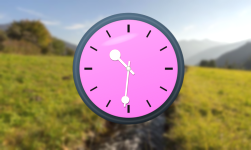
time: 10:31
